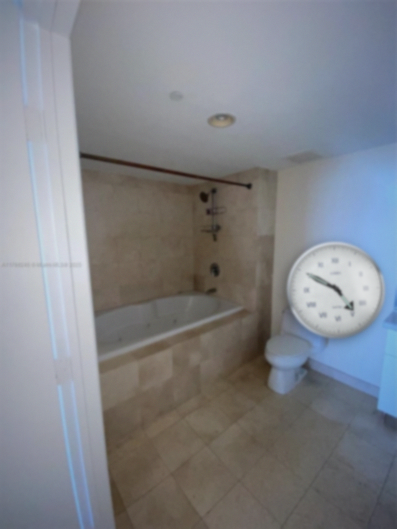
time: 4:50
